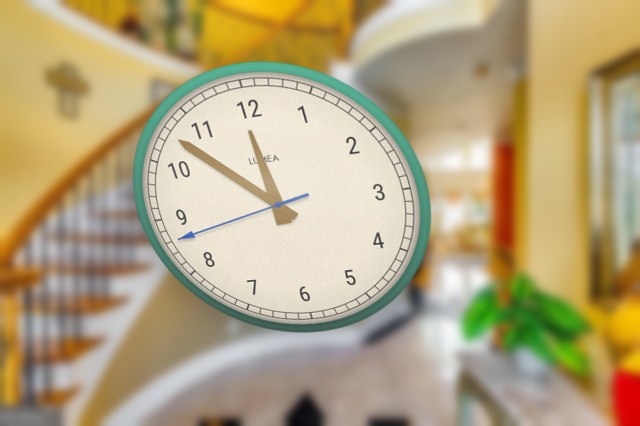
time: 11:52:43
